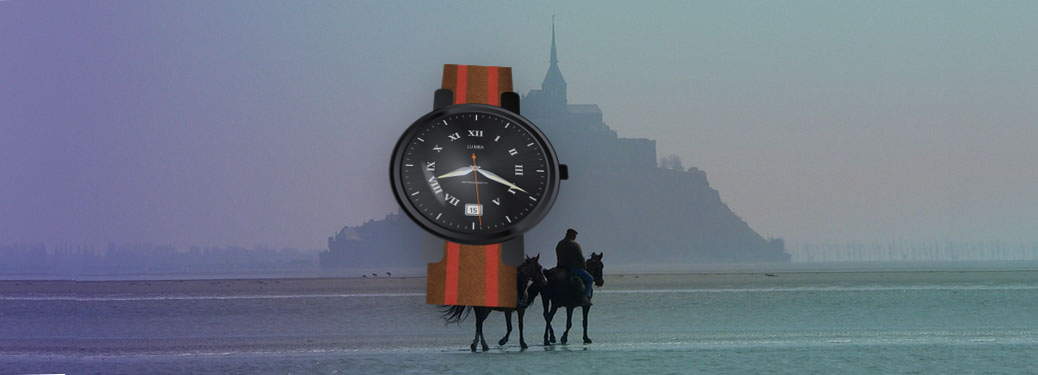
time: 8:19:29
